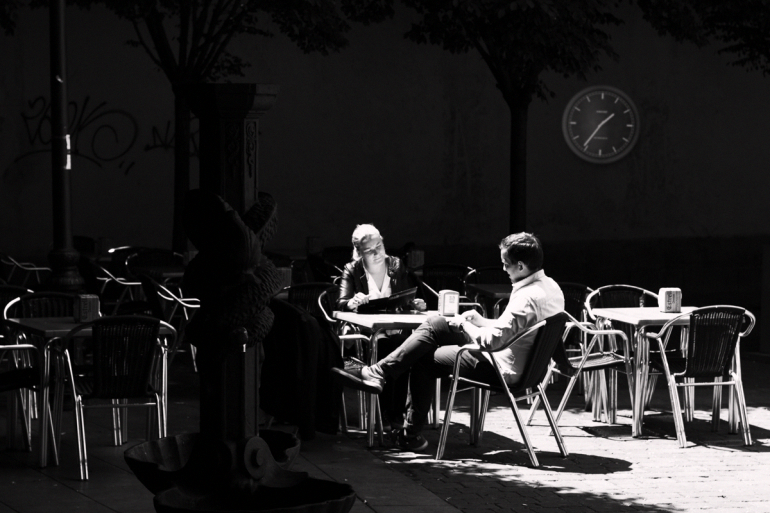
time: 1:36
